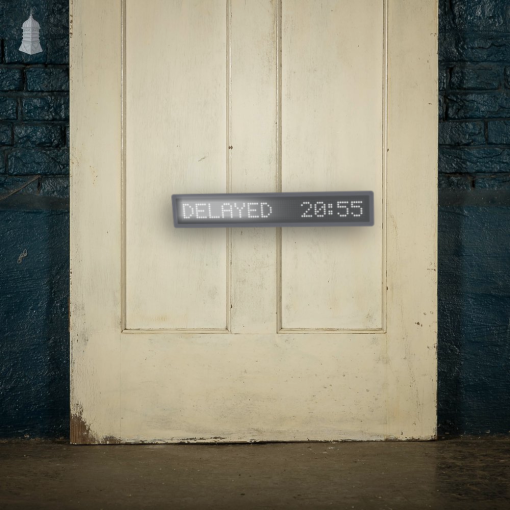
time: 20:55
